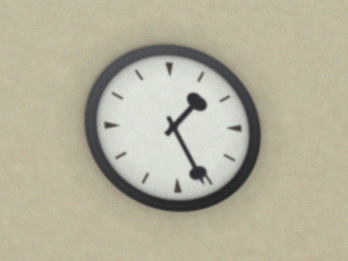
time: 1:26
